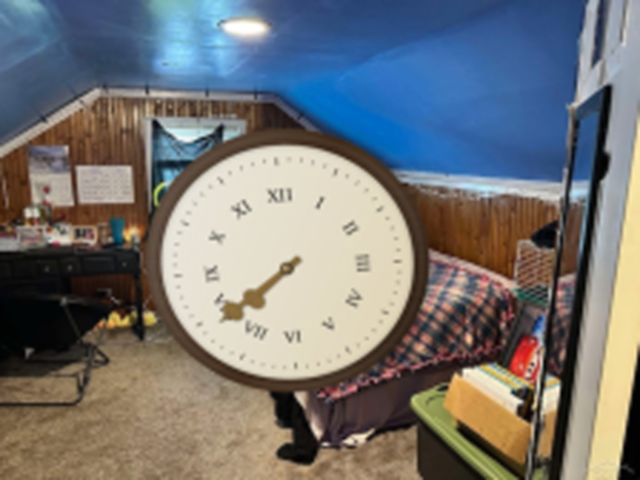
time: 7:39
